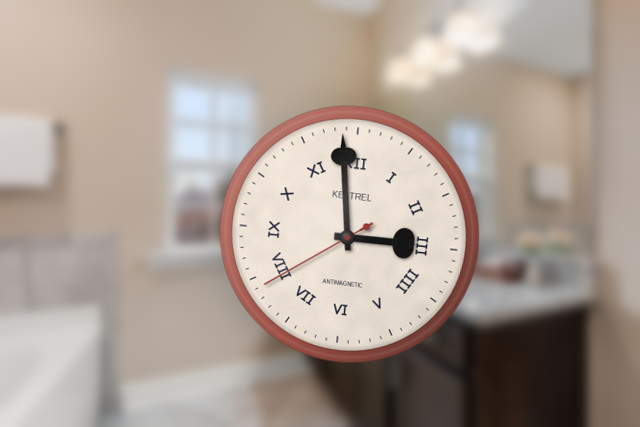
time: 2:58:39
